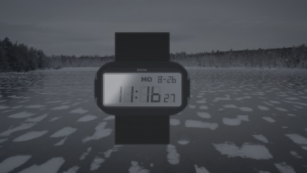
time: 11:16
